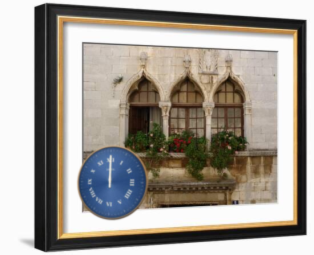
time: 12:00
